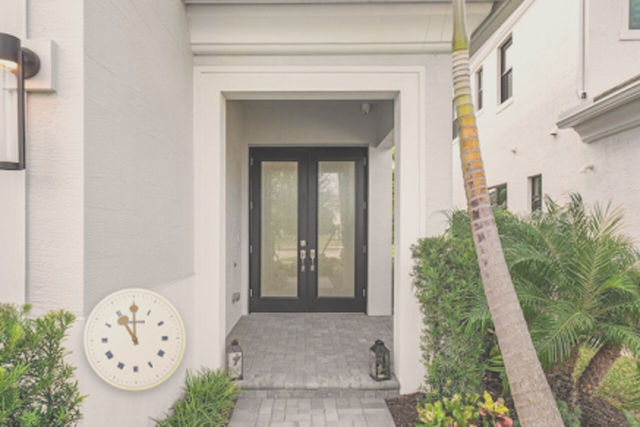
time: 11:00
